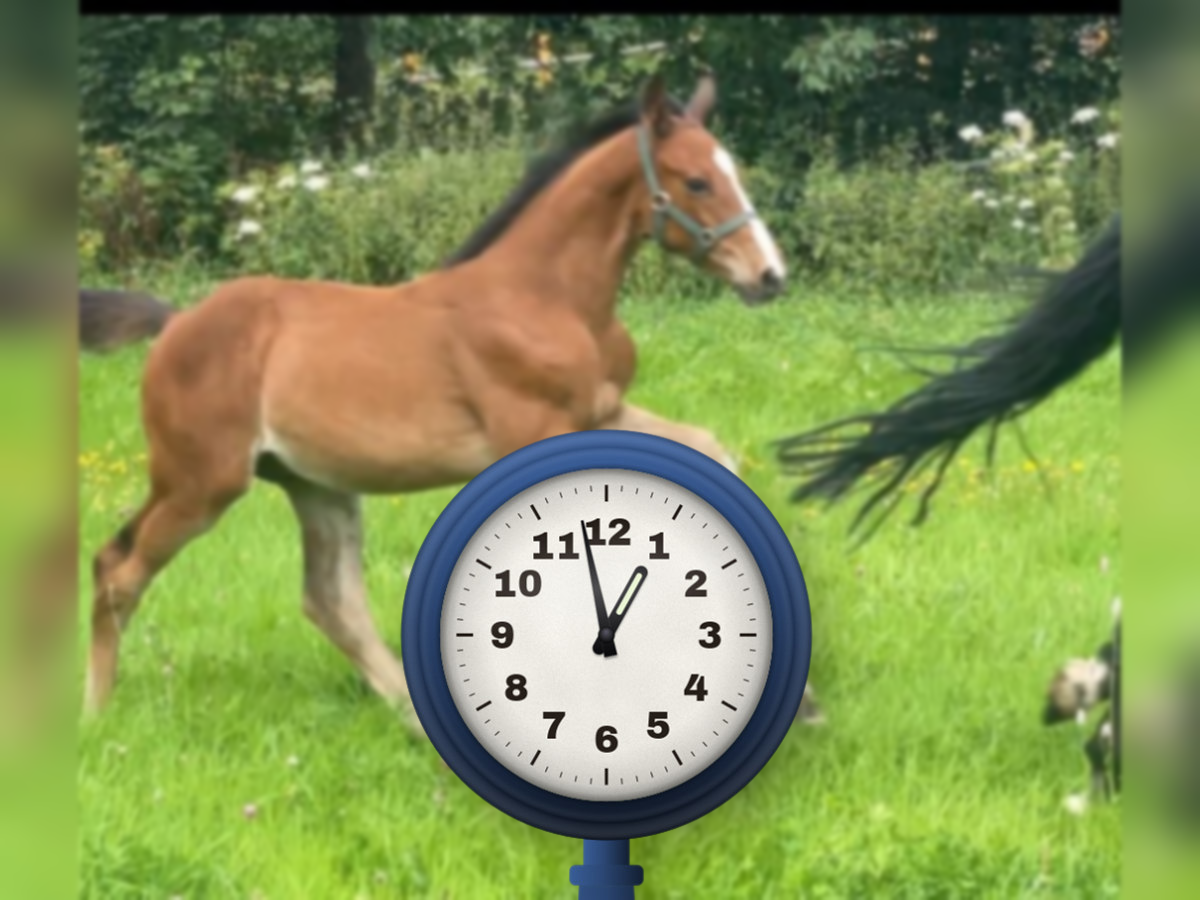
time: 12:58
